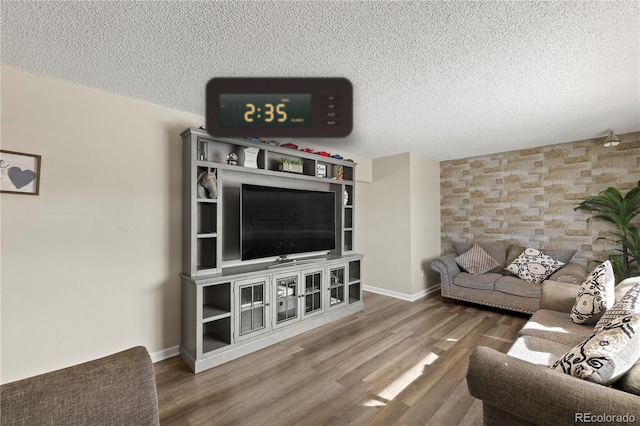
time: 2:35
